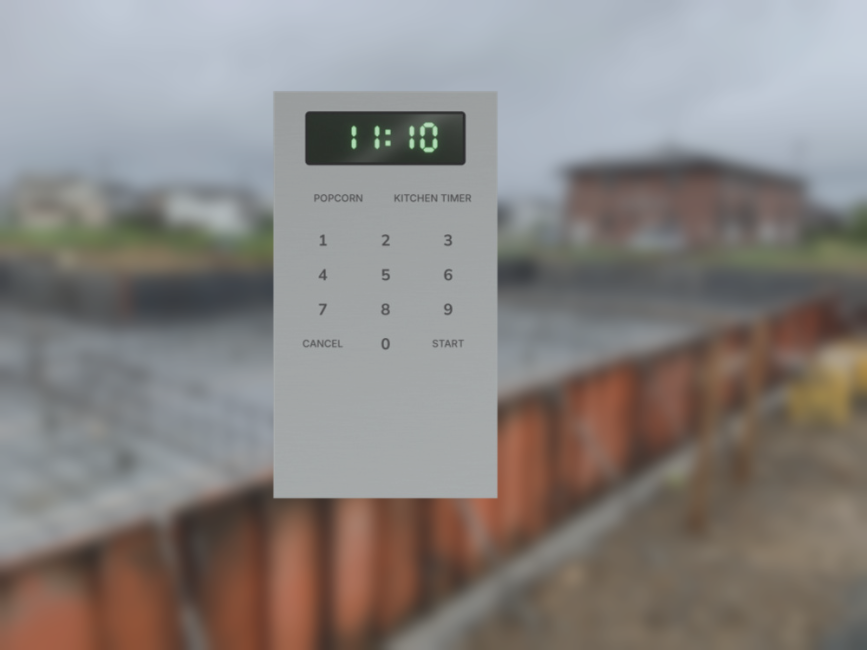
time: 11:10
